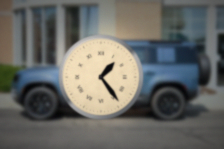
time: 1:24
